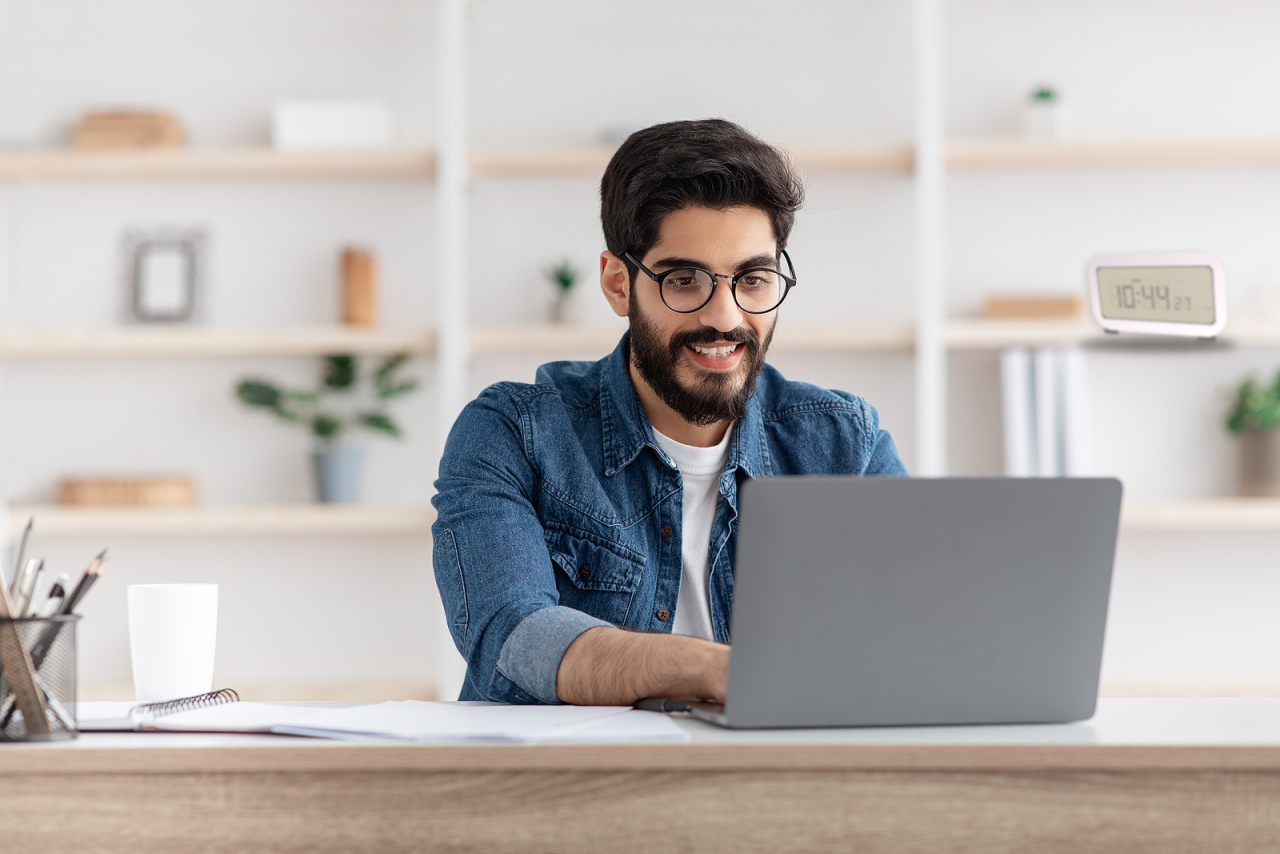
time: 10:44:27
